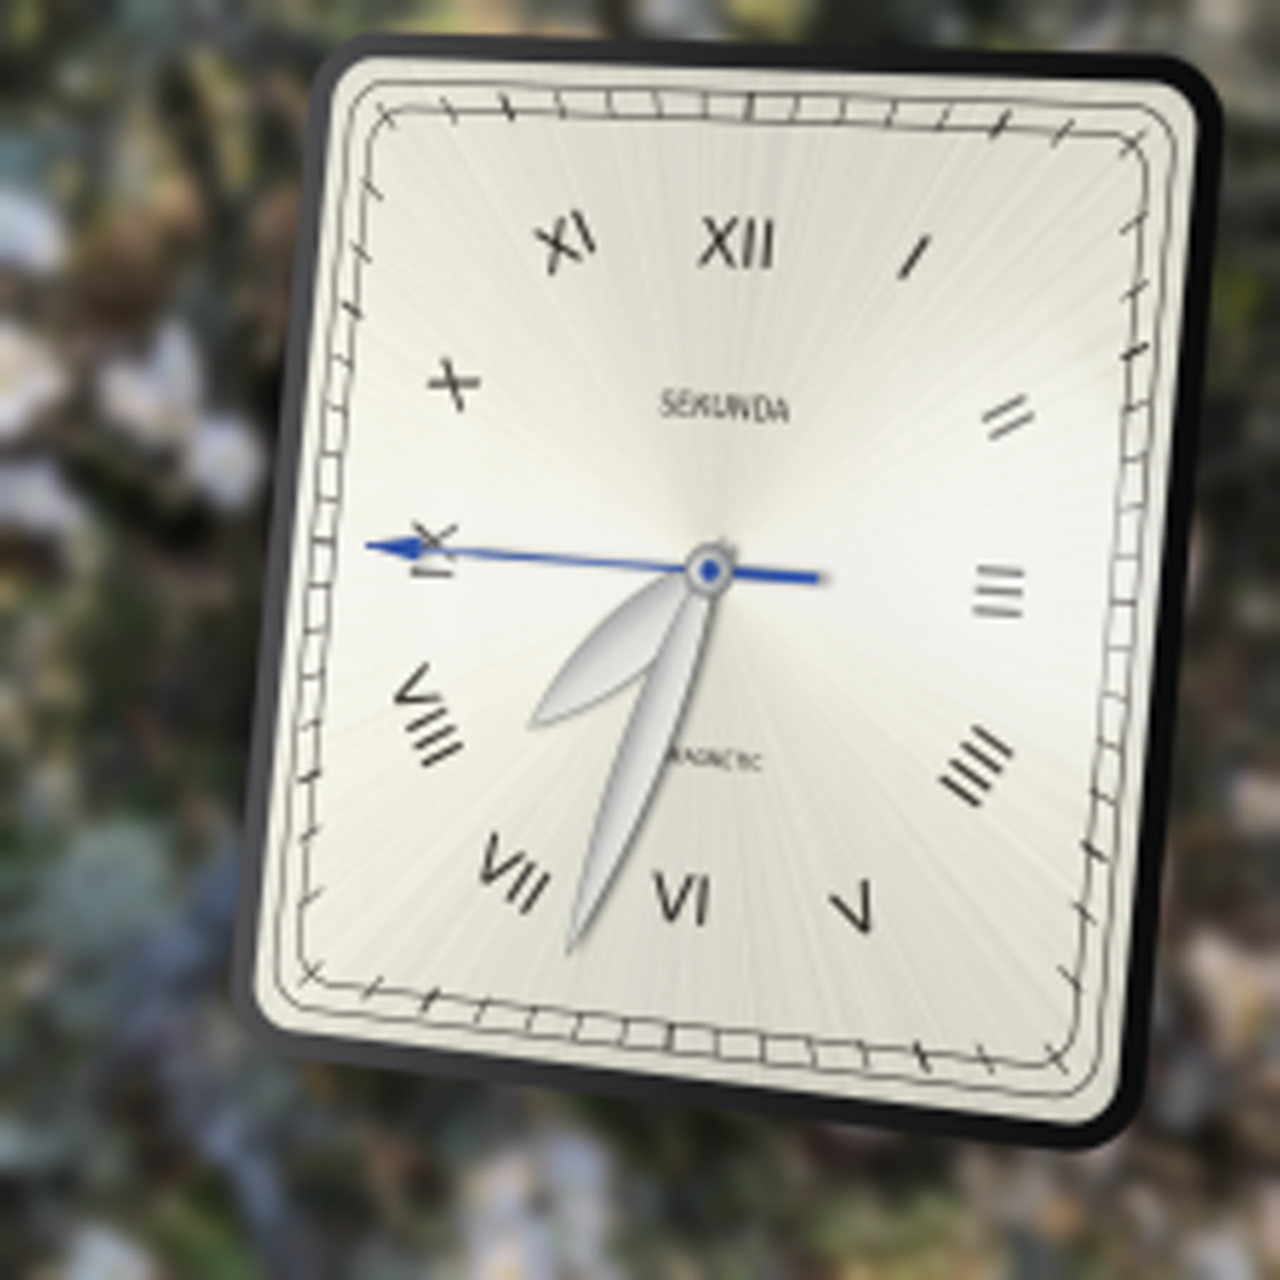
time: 7:32:45
